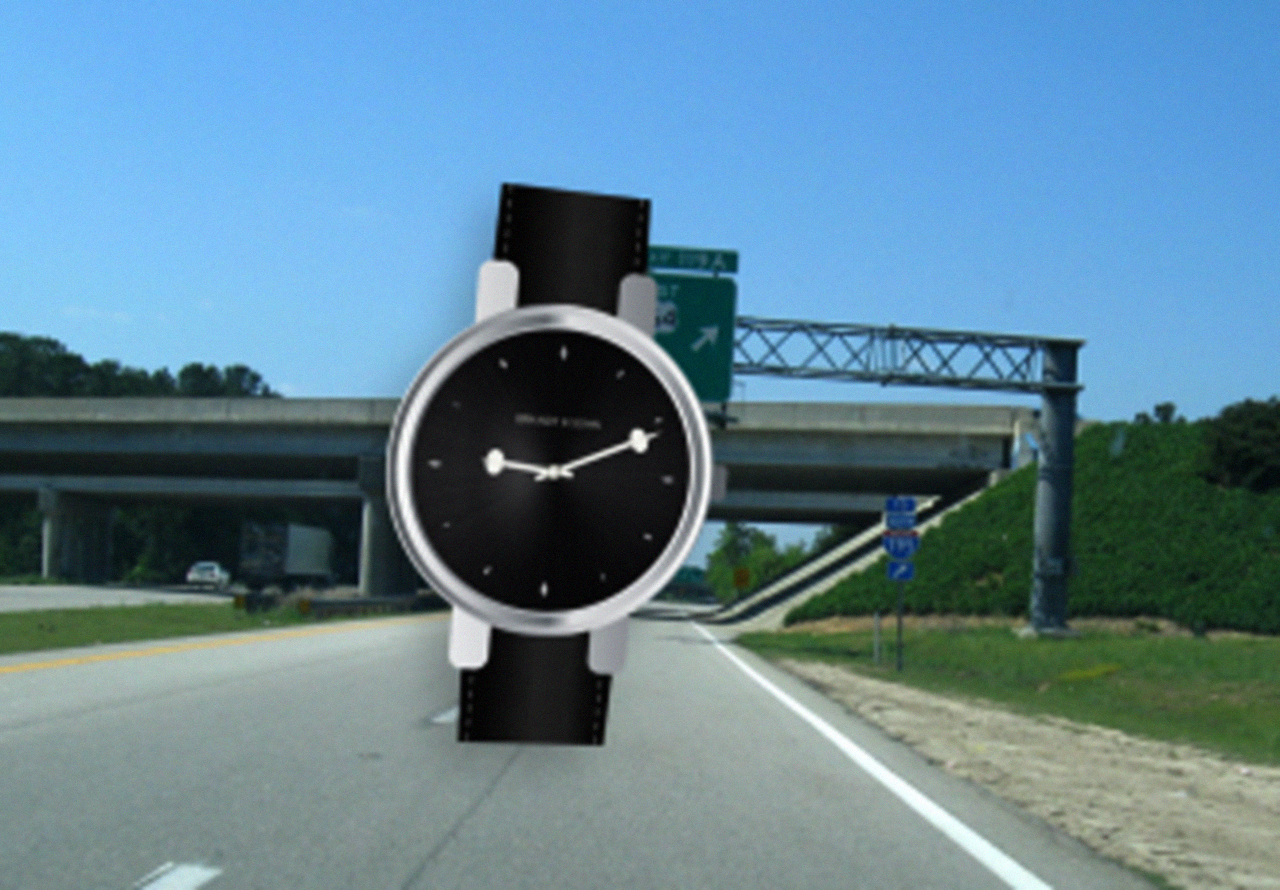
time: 9:11
